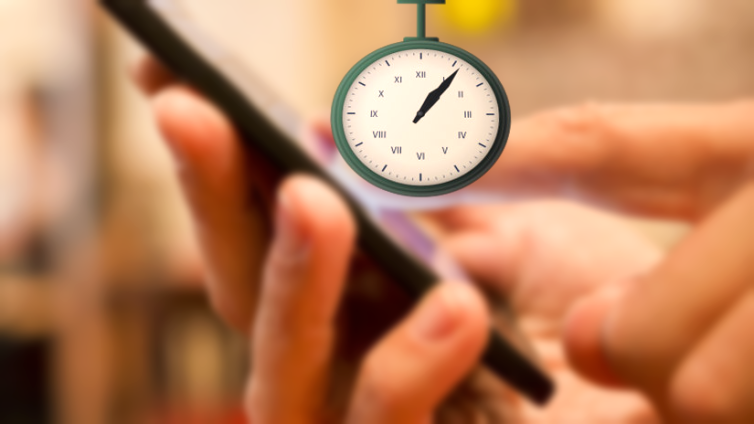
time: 1:06
